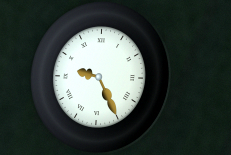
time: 9:25
